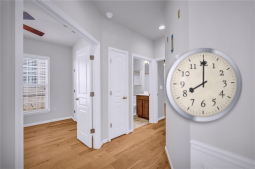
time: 8:00
